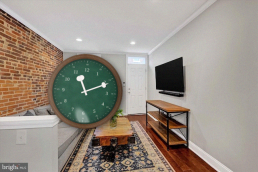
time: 11:11
